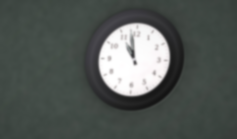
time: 10:58
